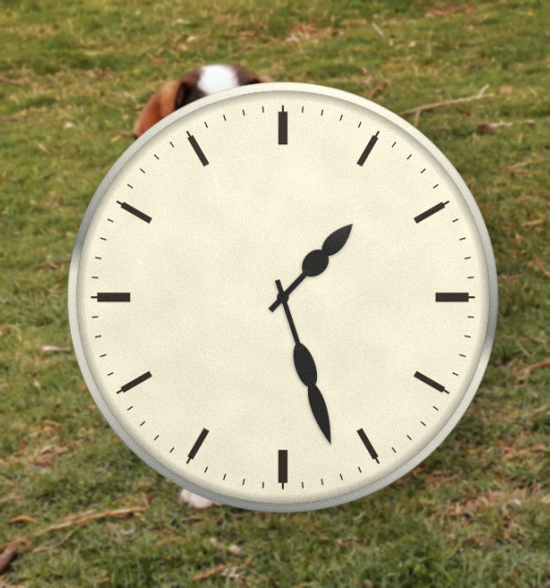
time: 1:27
